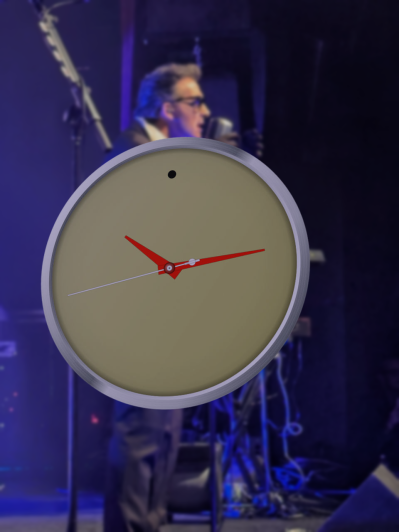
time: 10:13:43
